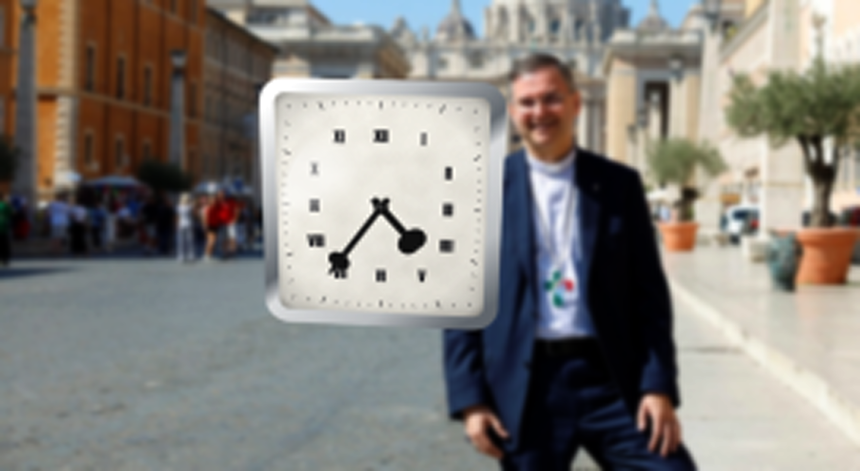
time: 4:36
